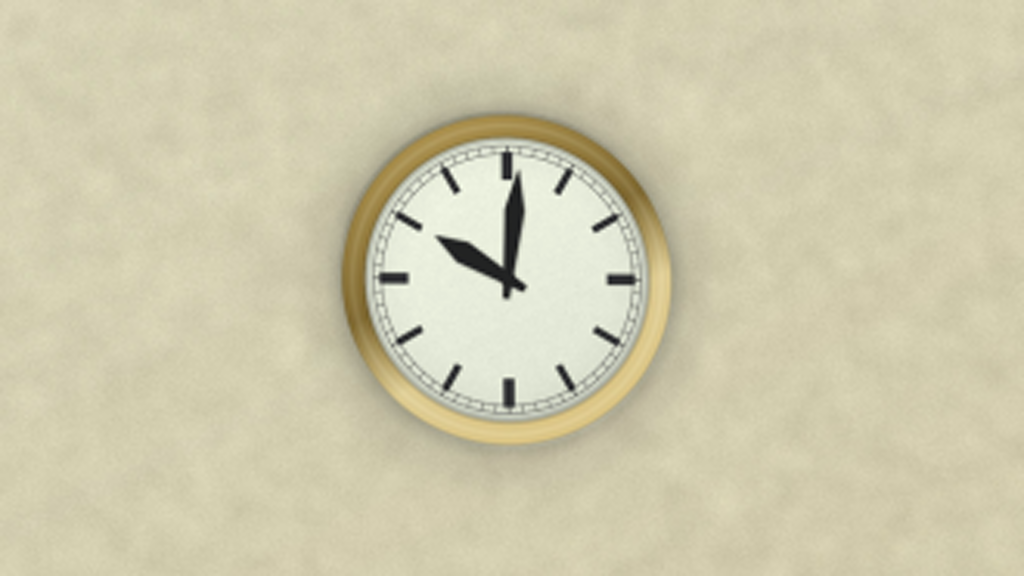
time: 10:01
